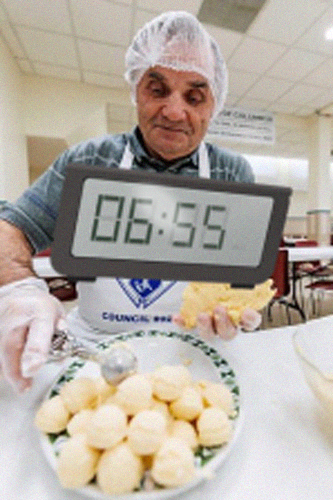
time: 6:55
